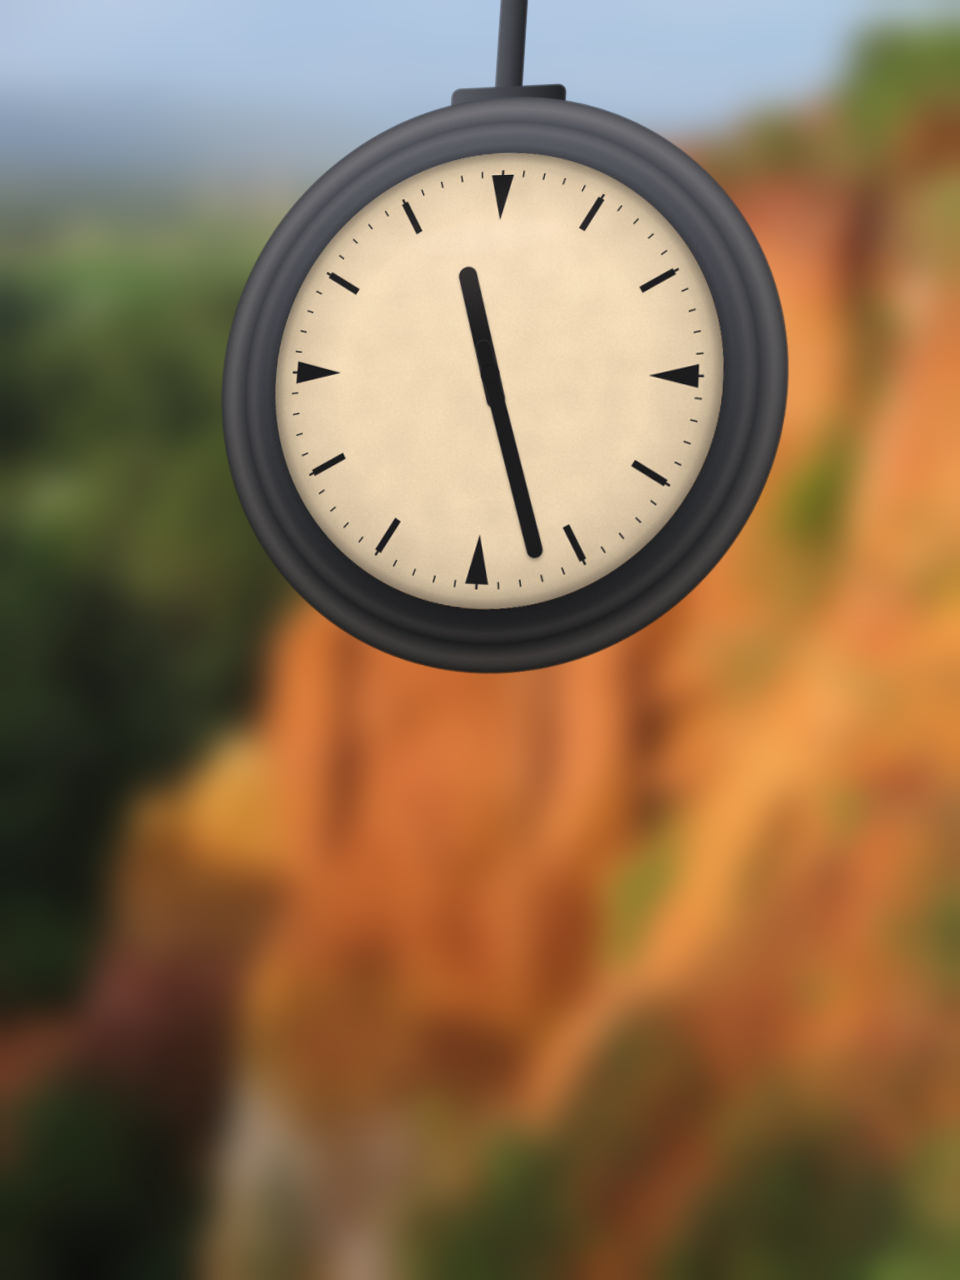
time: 11:27
